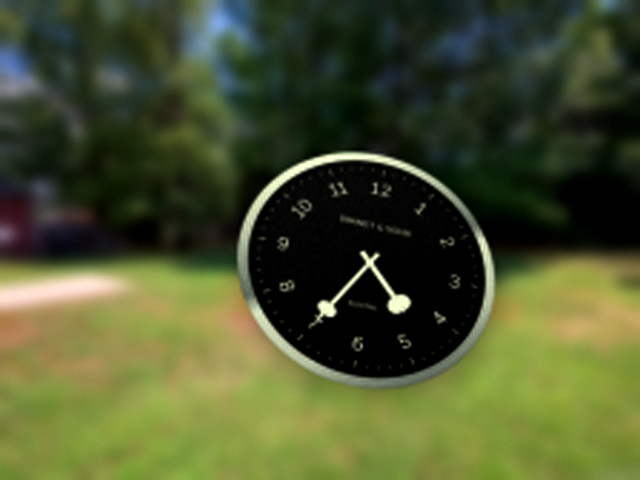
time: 4:35
